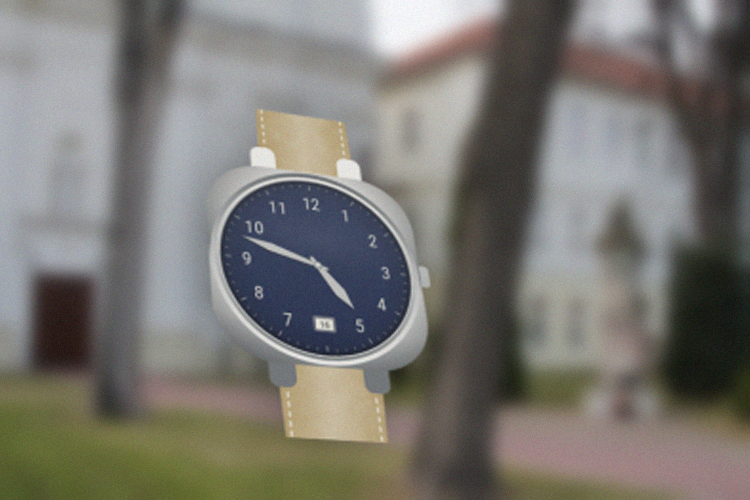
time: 4:48
